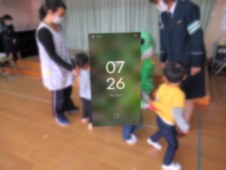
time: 7:26
